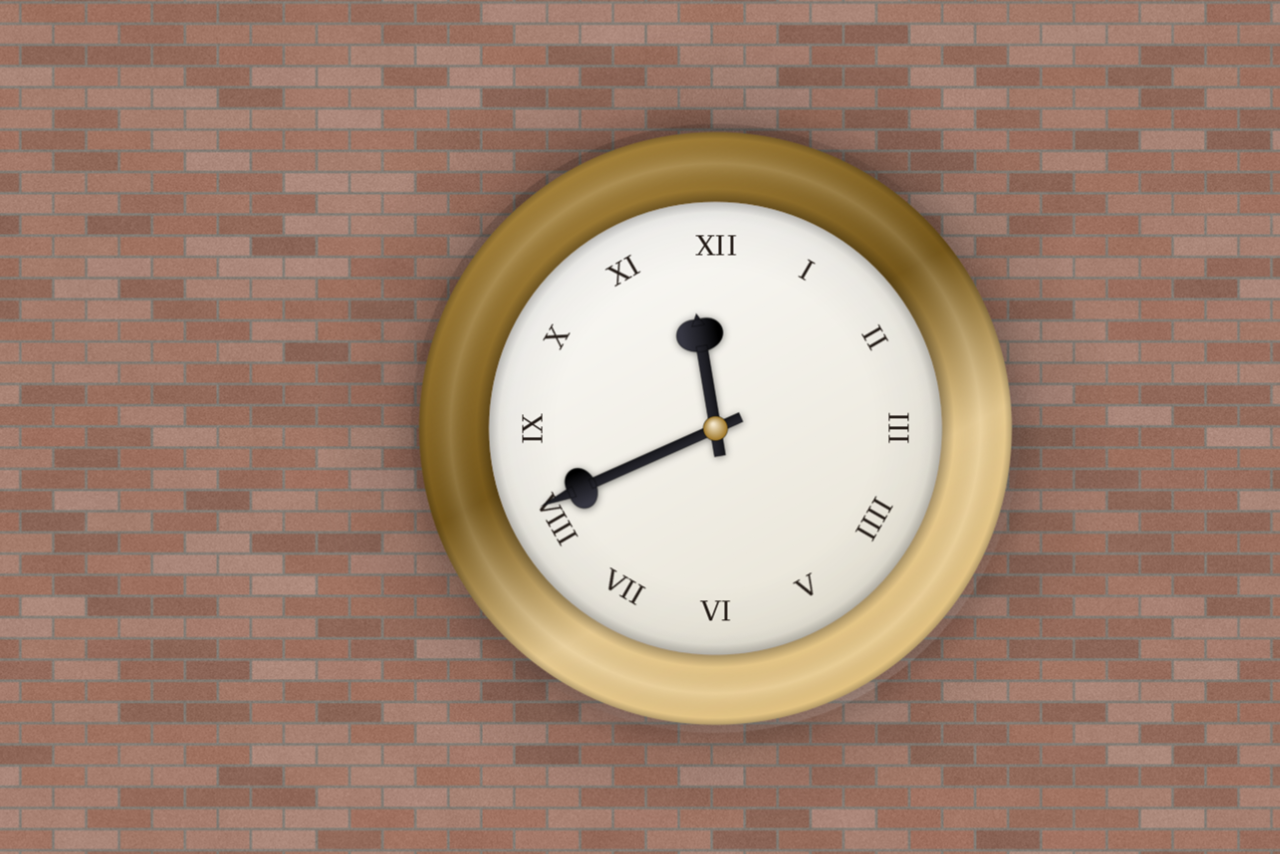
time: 11:41
